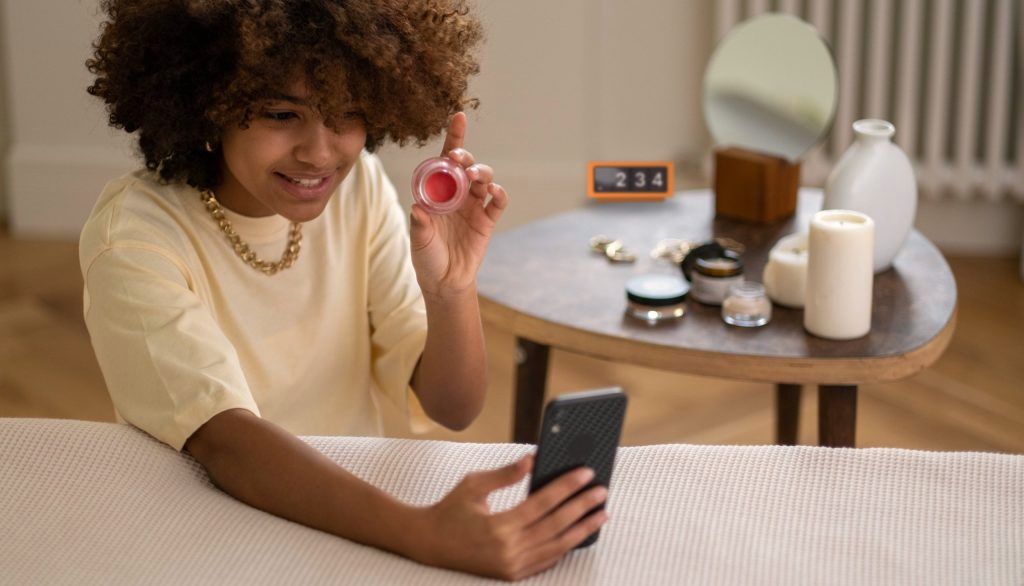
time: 2:34
